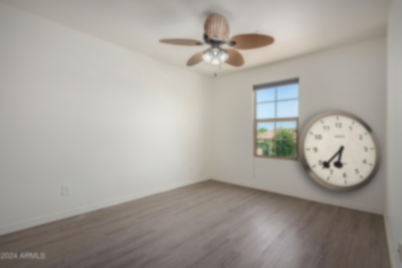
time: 6:38
